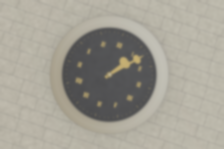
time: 1:07
